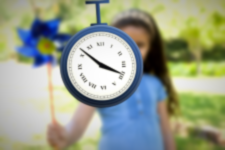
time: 3:52
